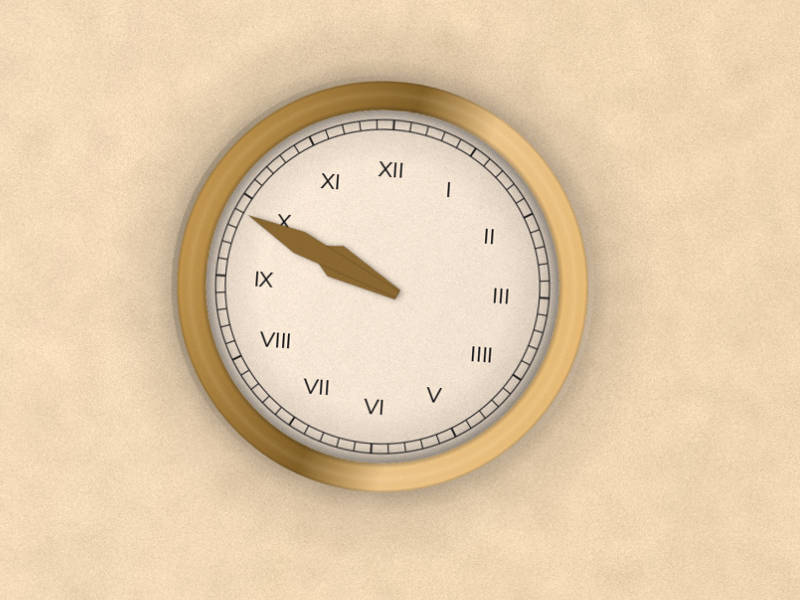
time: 9:49
